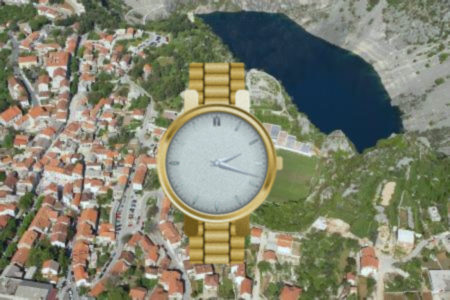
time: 2:18
